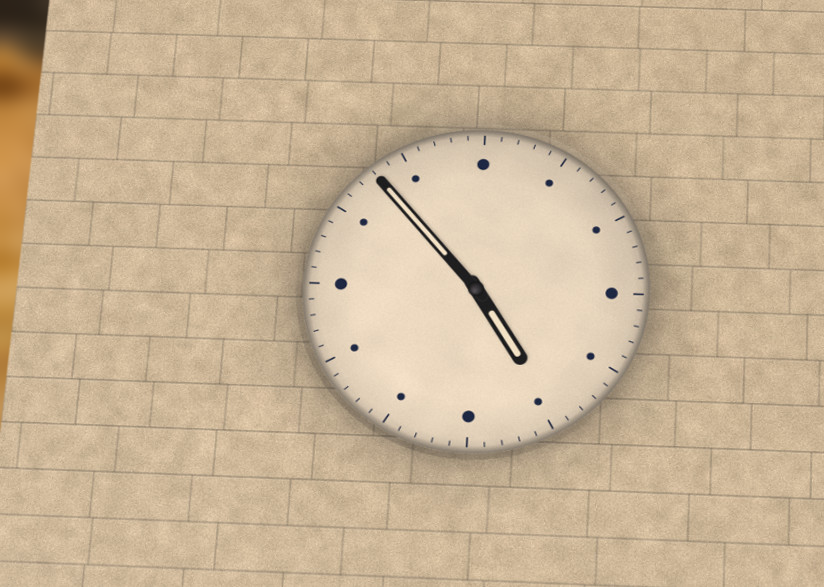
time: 4:53
